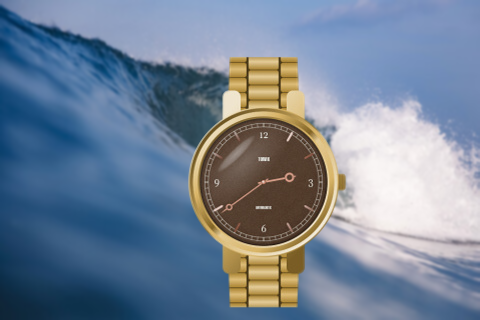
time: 2:39
